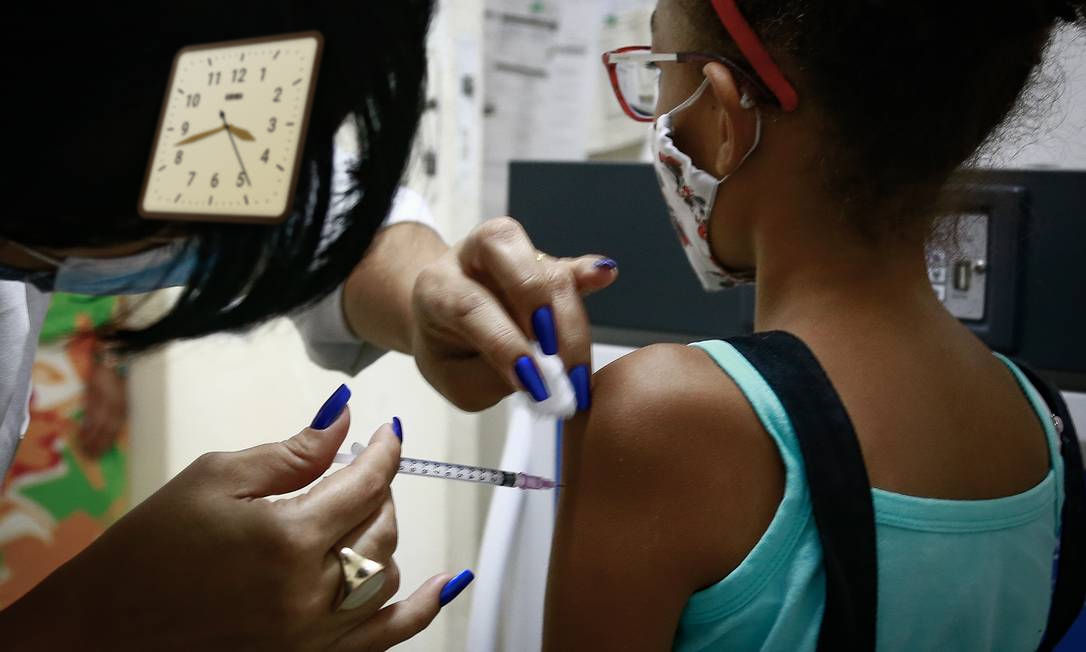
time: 3:42:24
